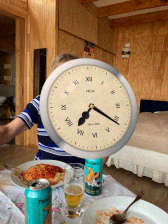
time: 7:21
